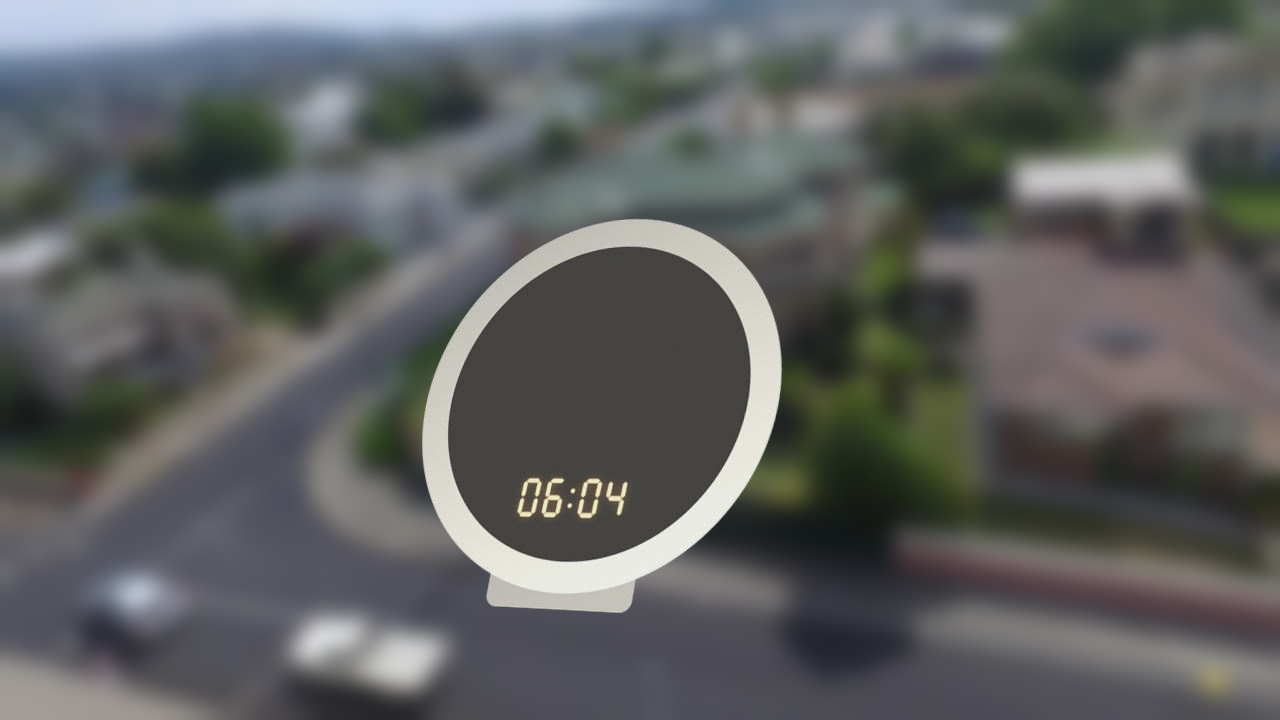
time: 6:04
